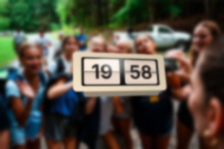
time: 19:58
